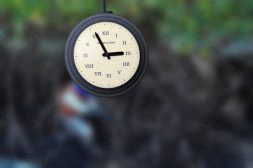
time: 2:56
